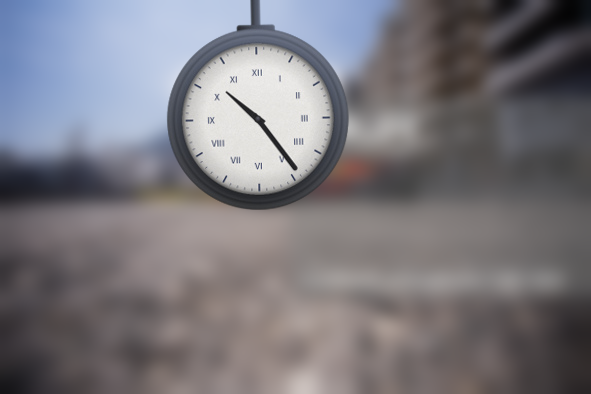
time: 10:24
